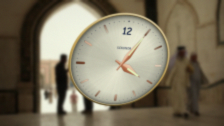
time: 4:05
